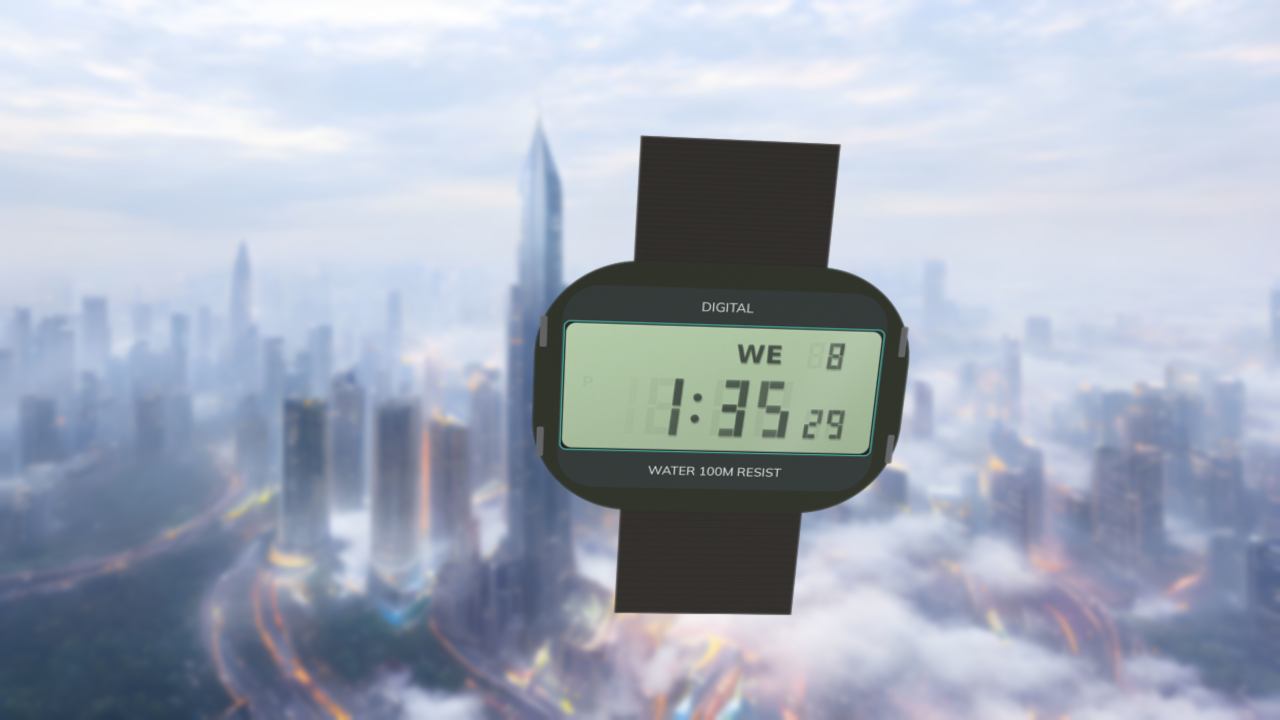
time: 1:35:29
